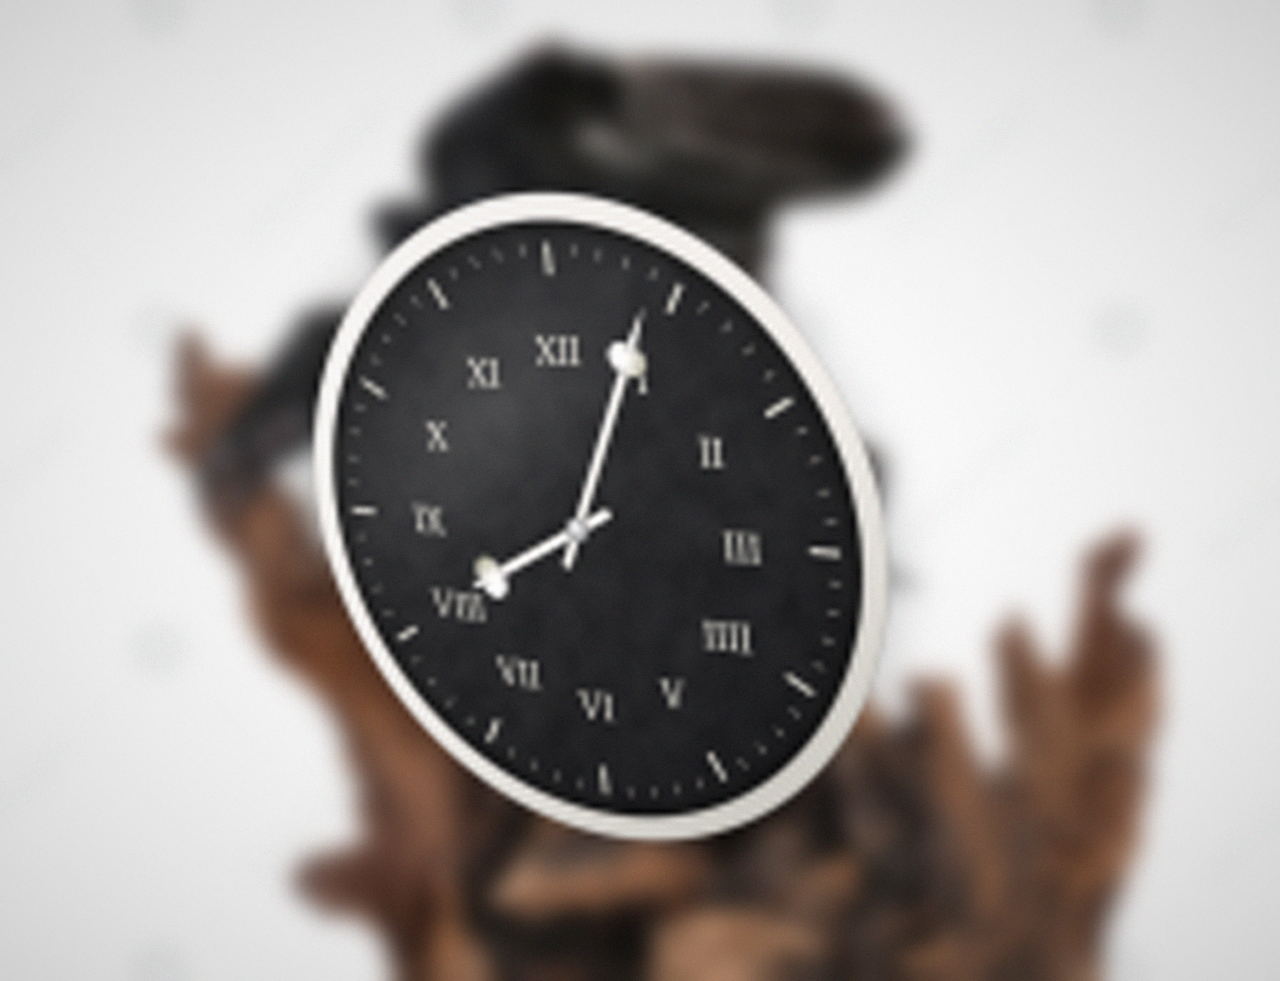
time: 8:04
